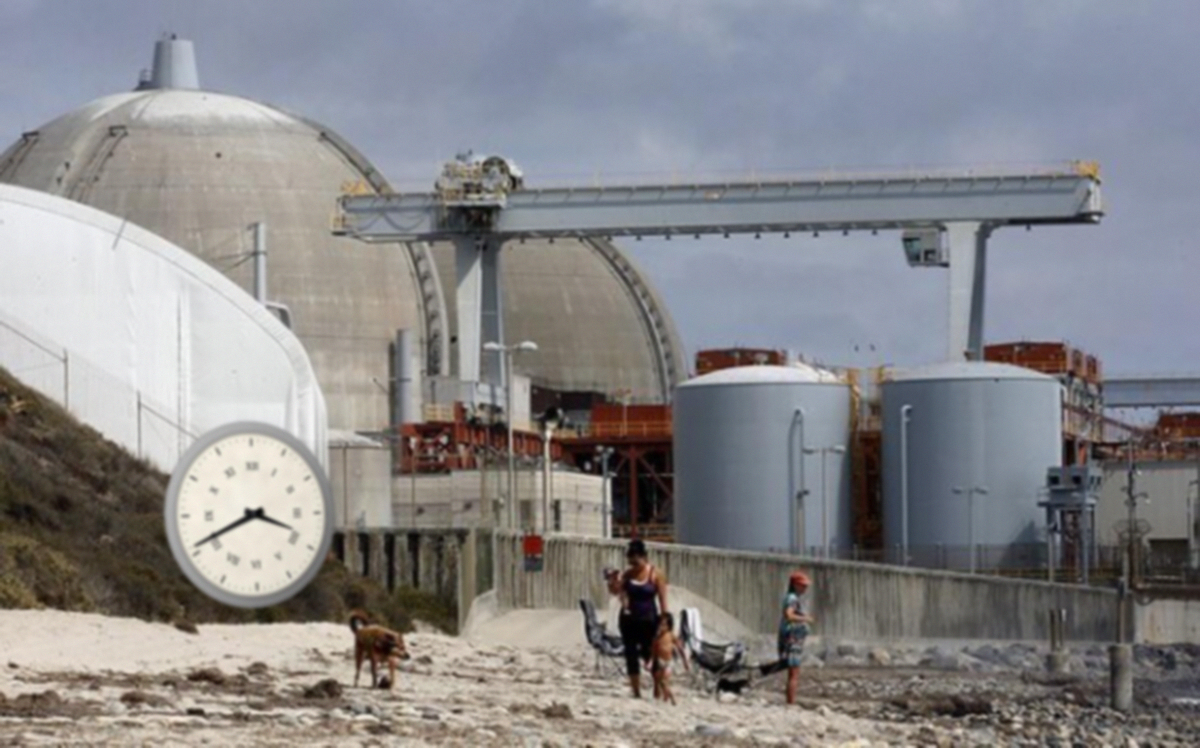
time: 3:41
